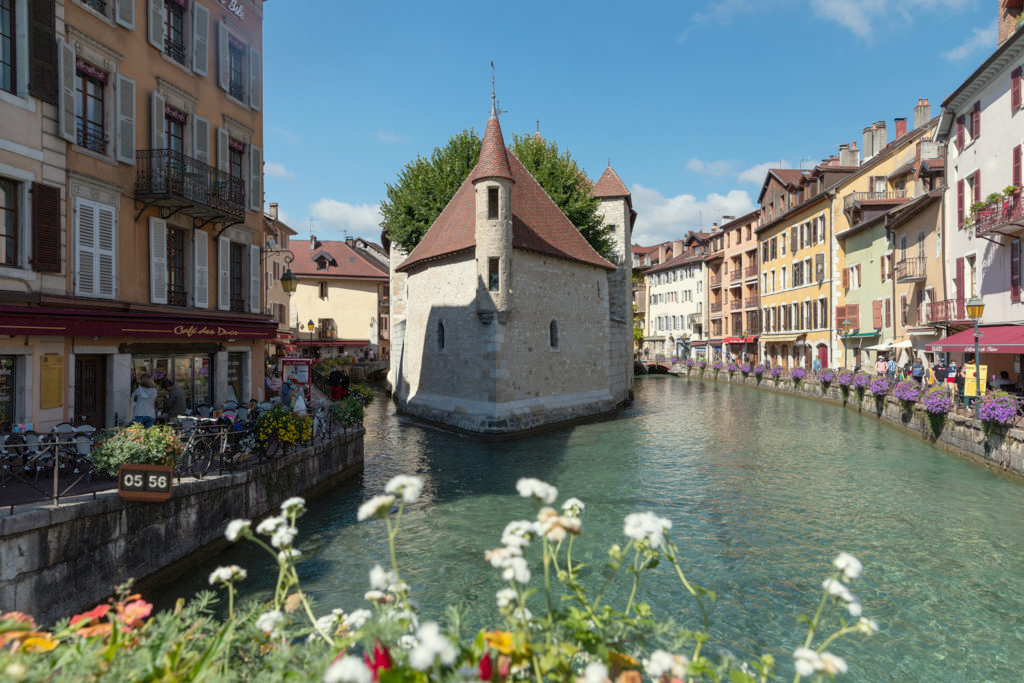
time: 5:56
